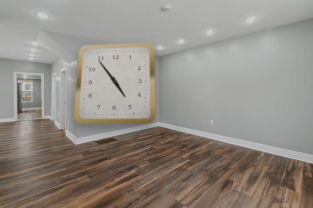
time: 4:54
